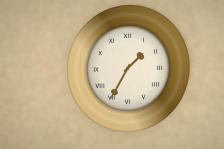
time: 1:35
